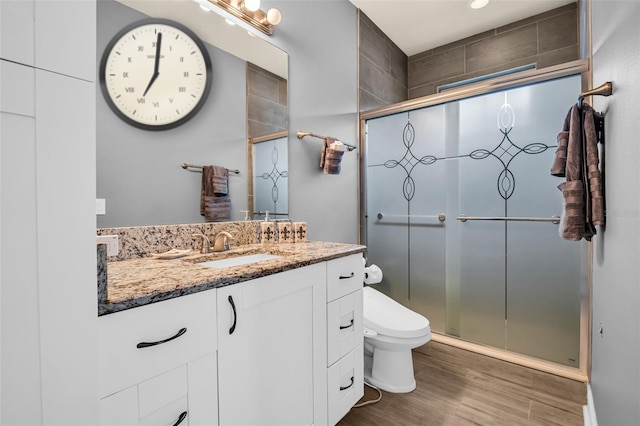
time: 7:01
